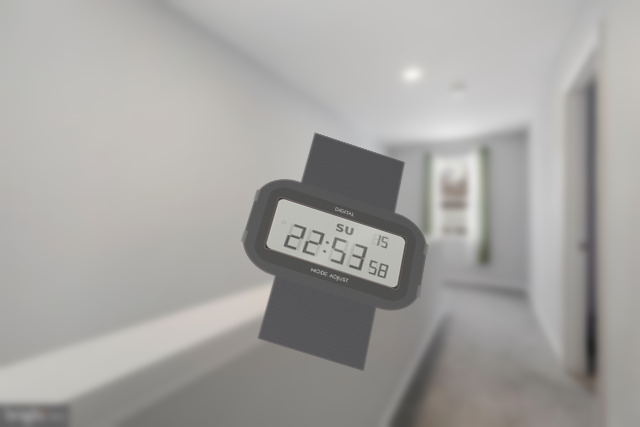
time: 22:53:58
